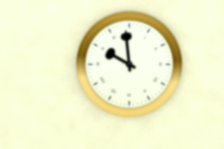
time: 9:59
